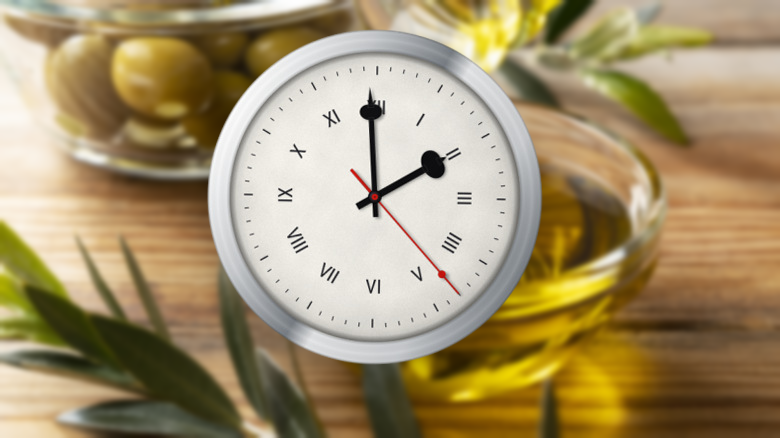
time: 1:59:23
